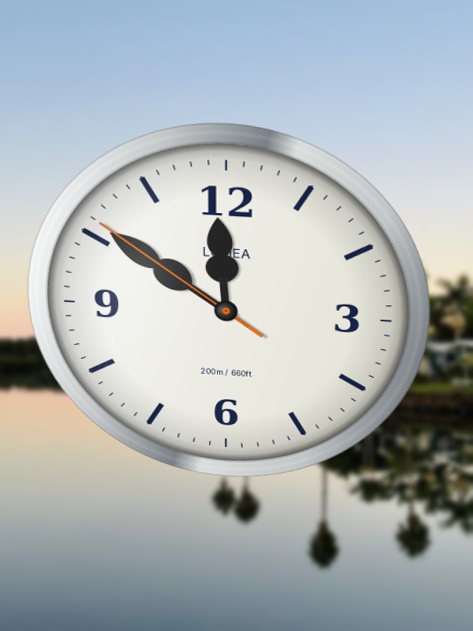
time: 11:50:51
